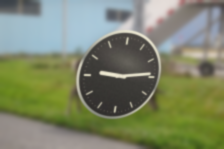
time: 9:14
